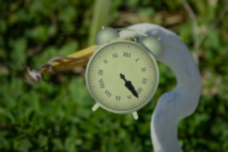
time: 4:22
